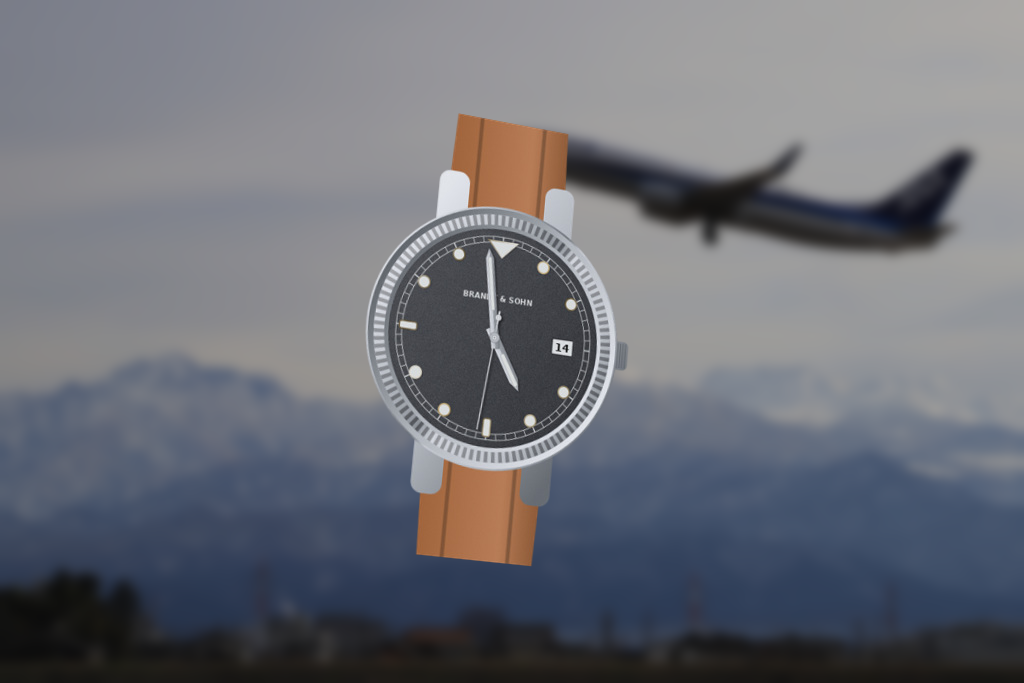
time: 4:58:31
